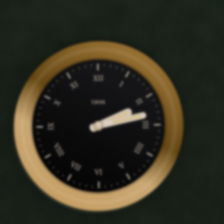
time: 2:13
